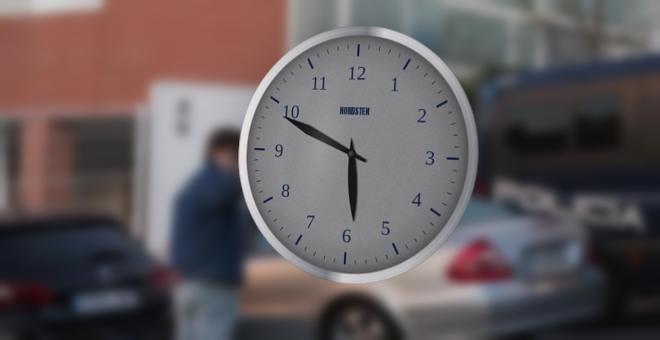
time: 5:49
